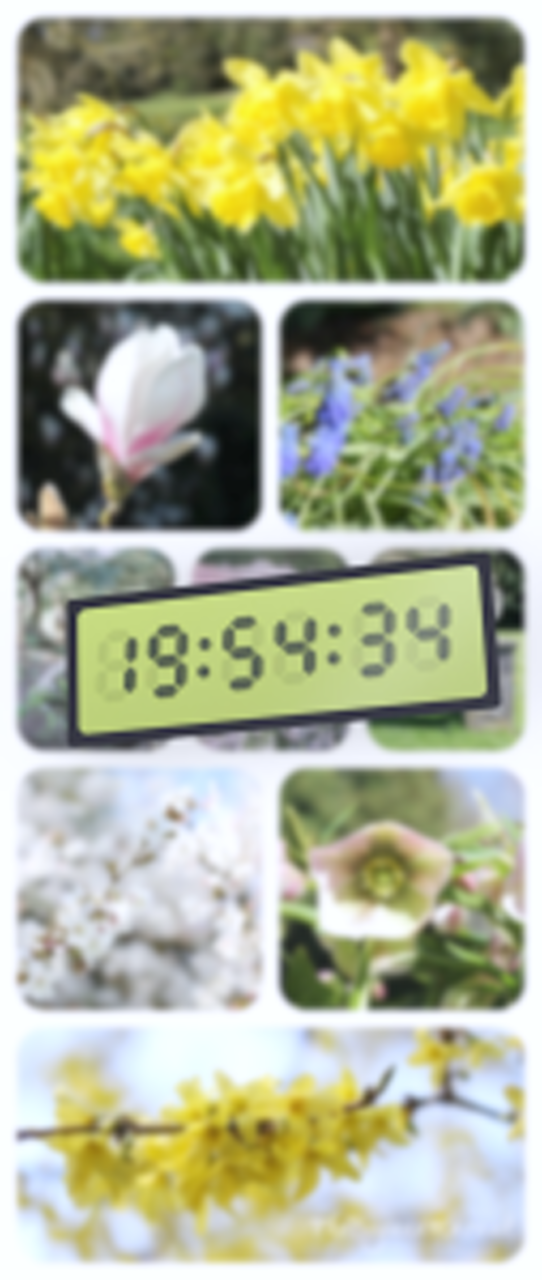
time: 19:54:34
